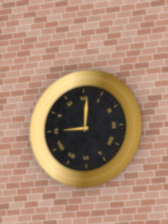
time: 9:01
